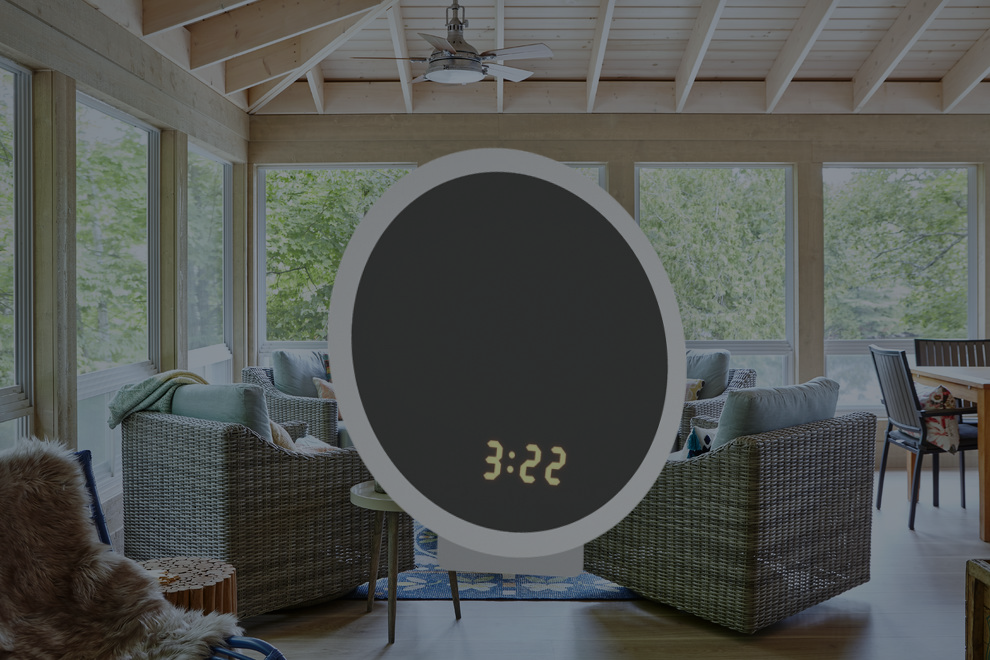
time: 3:22
